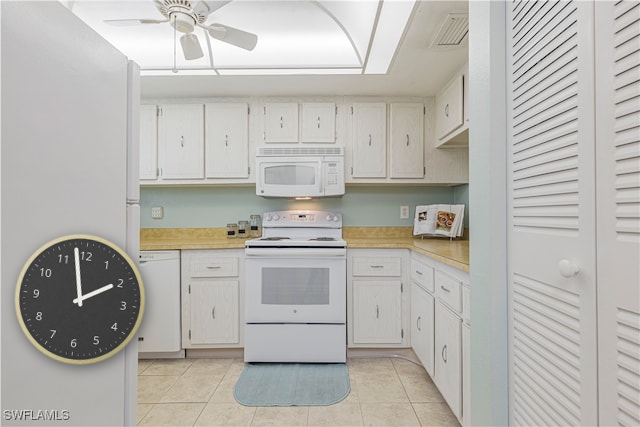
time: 1:58
